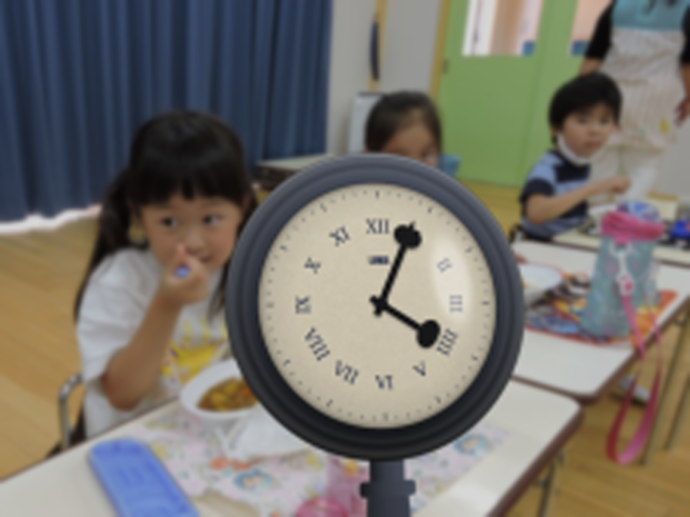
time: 4:04
